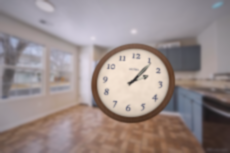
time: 2:06
